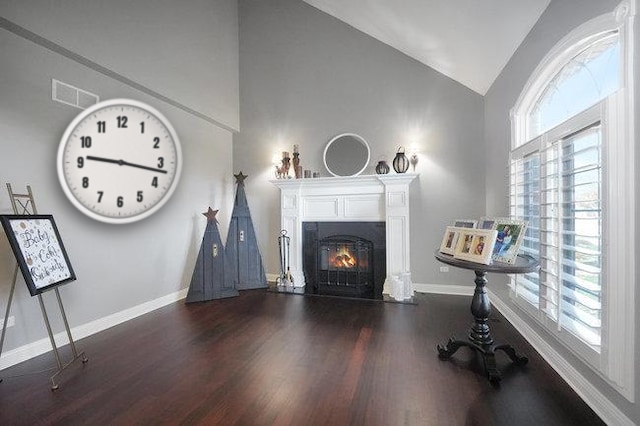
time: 9:17
